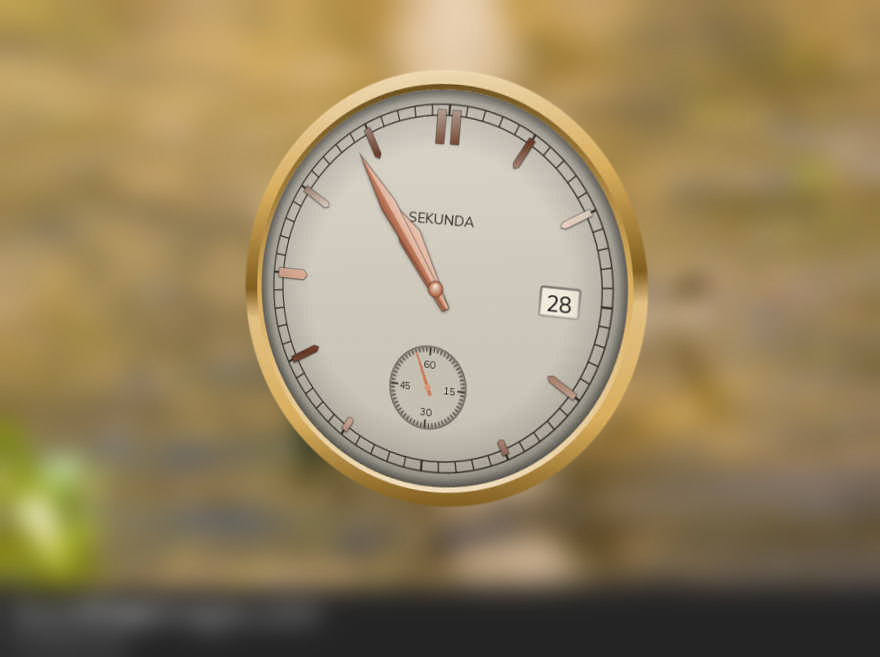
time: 10:53:56
